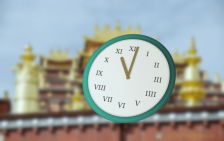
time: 11:01
